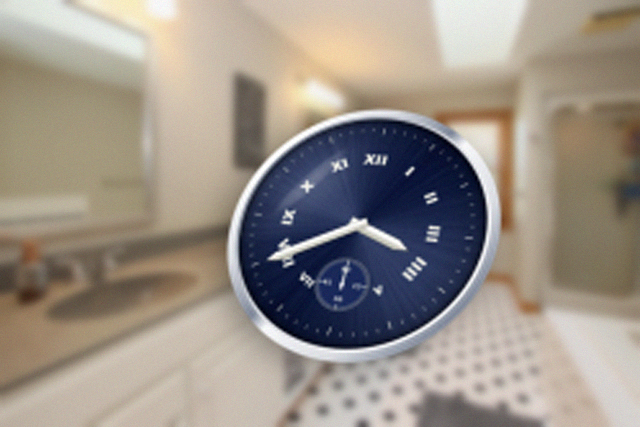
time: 3:40
